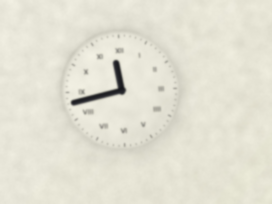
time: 11:43
